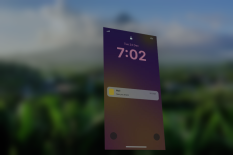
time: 7:02
